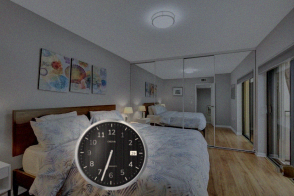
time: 6:33
